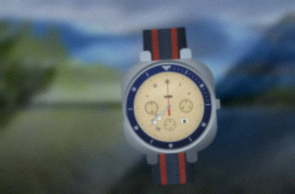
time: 7:38
